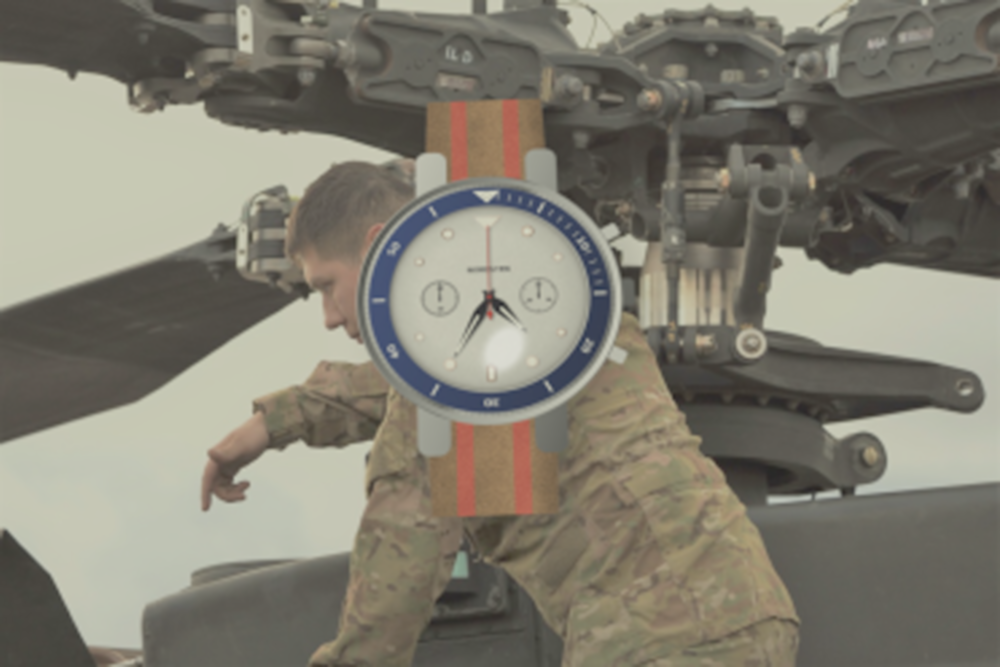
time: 4:35
